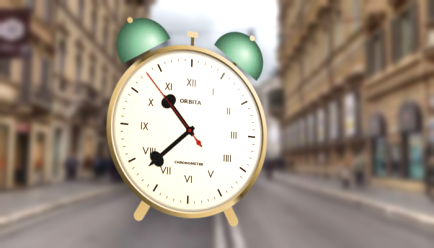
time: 10:37:53
